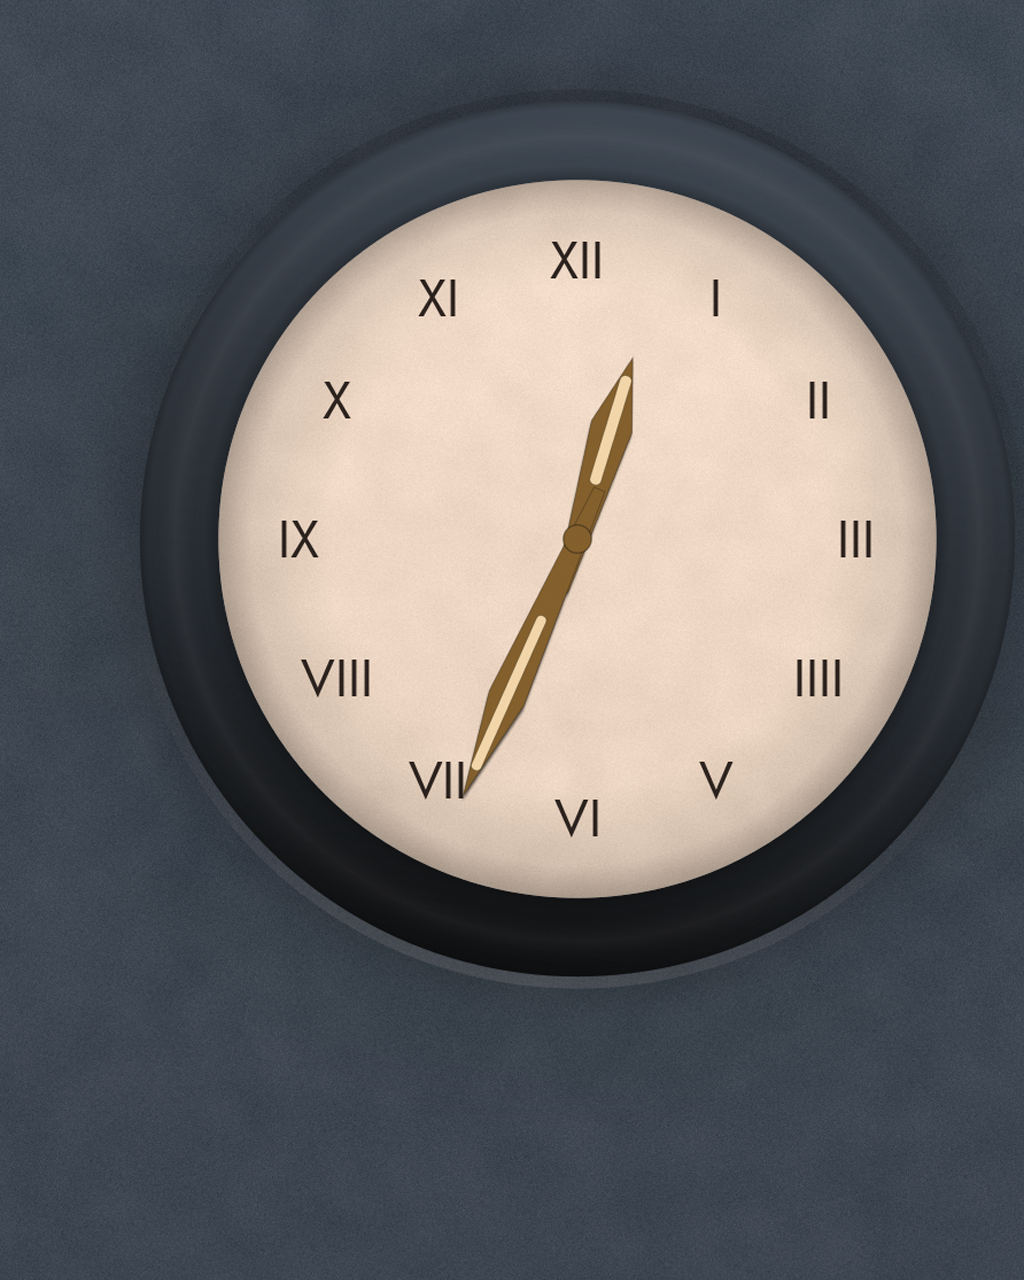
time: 12:34
